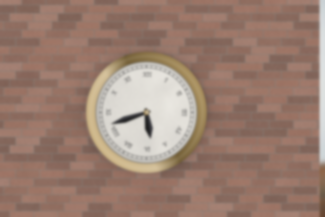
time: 5:42
